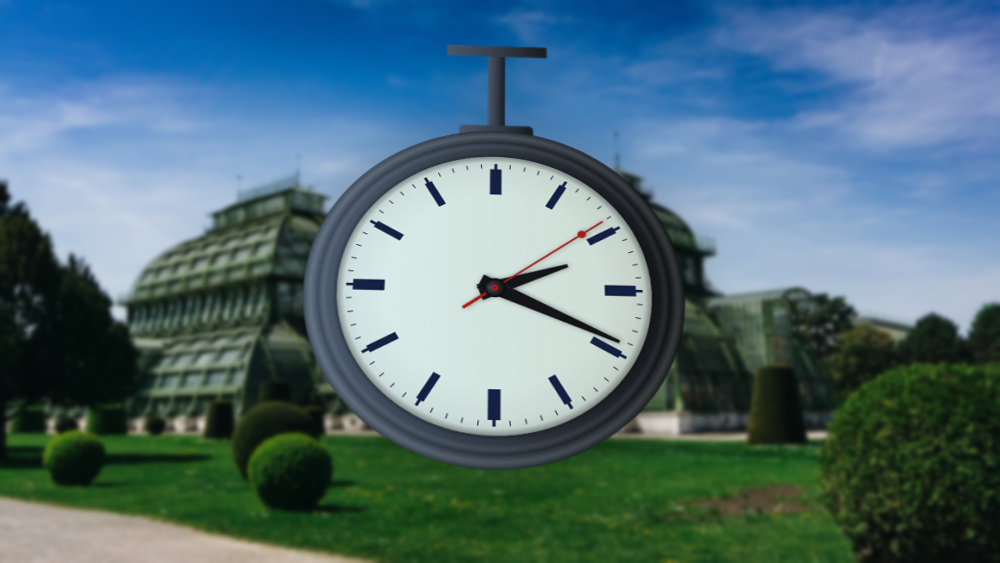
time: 2:19:09
